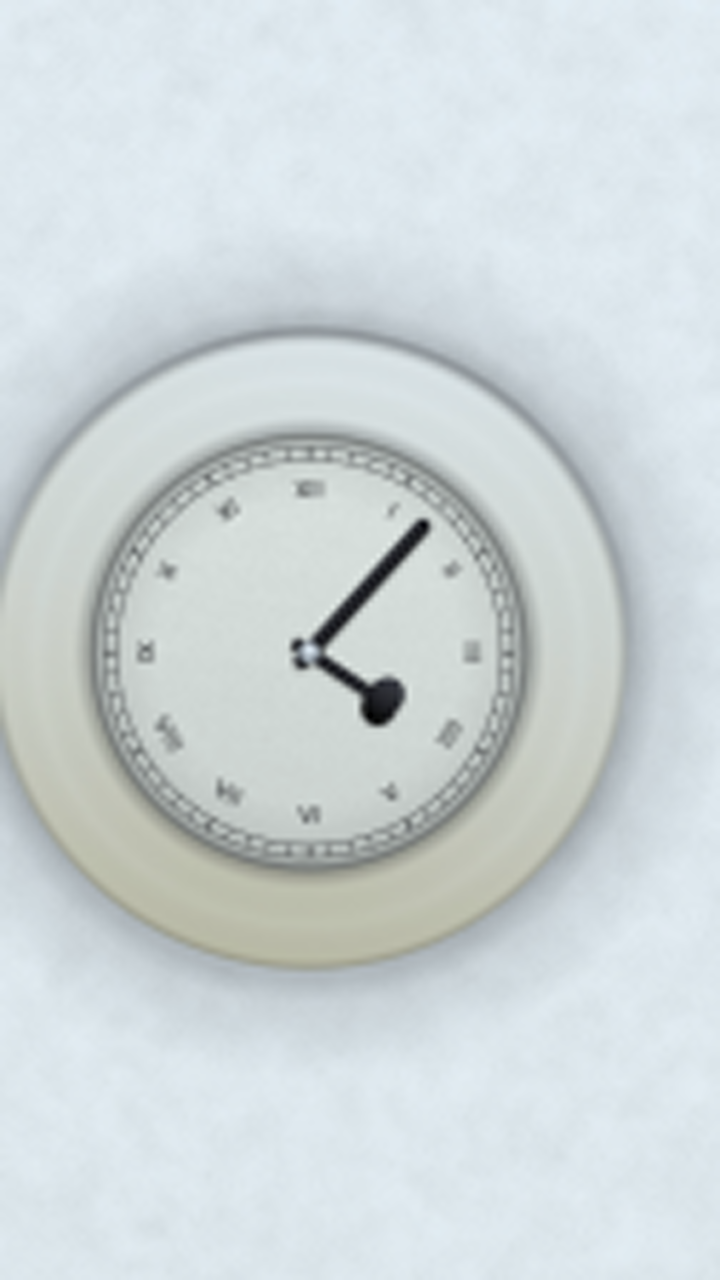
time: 4:07
